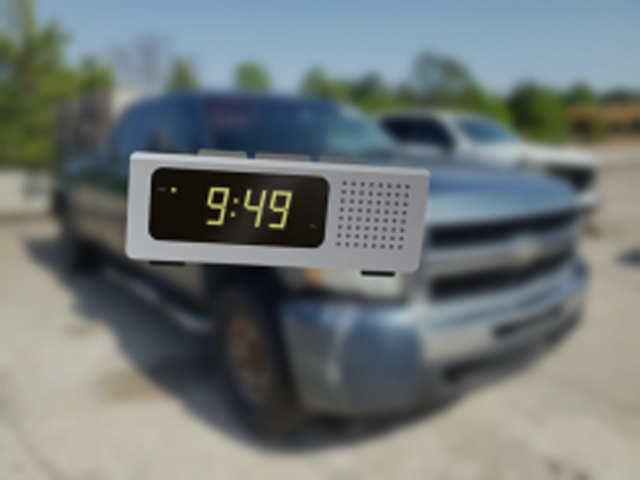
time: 9:49
